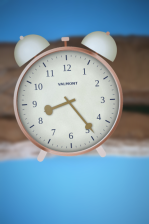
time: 8:24
